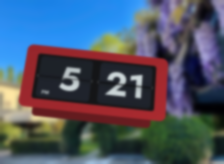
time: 5:21
